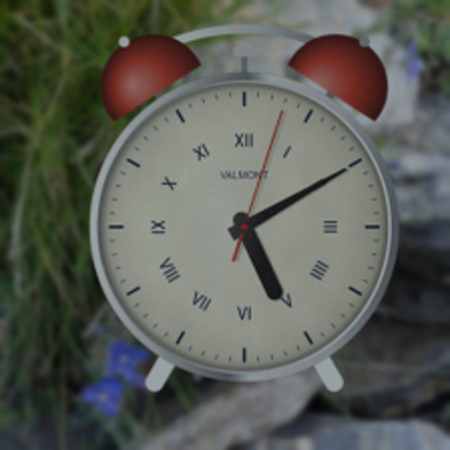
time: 5:10:03
